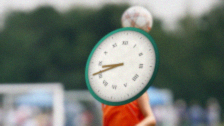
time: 8:41
